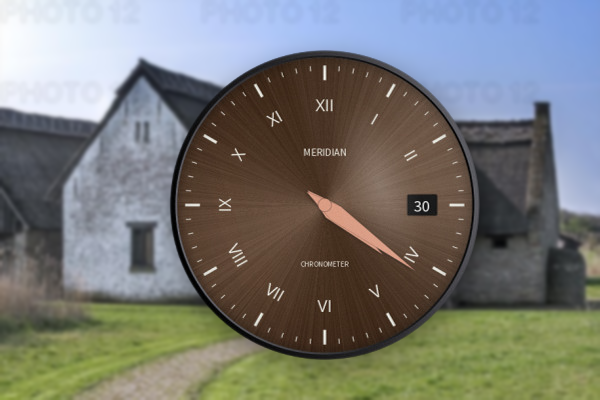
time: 4:21
